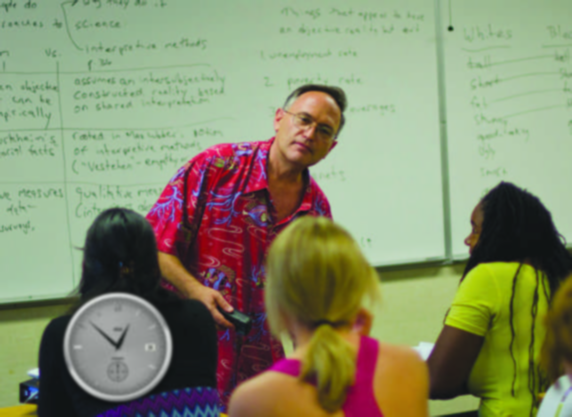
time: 12:52
